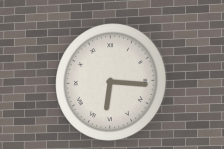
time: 6:16
